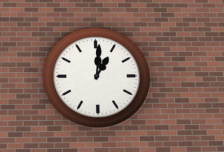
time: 1:01
